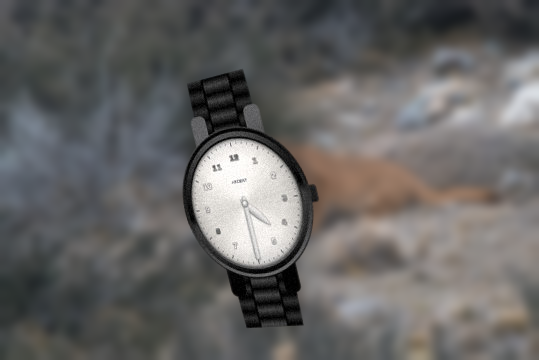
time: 4:30
